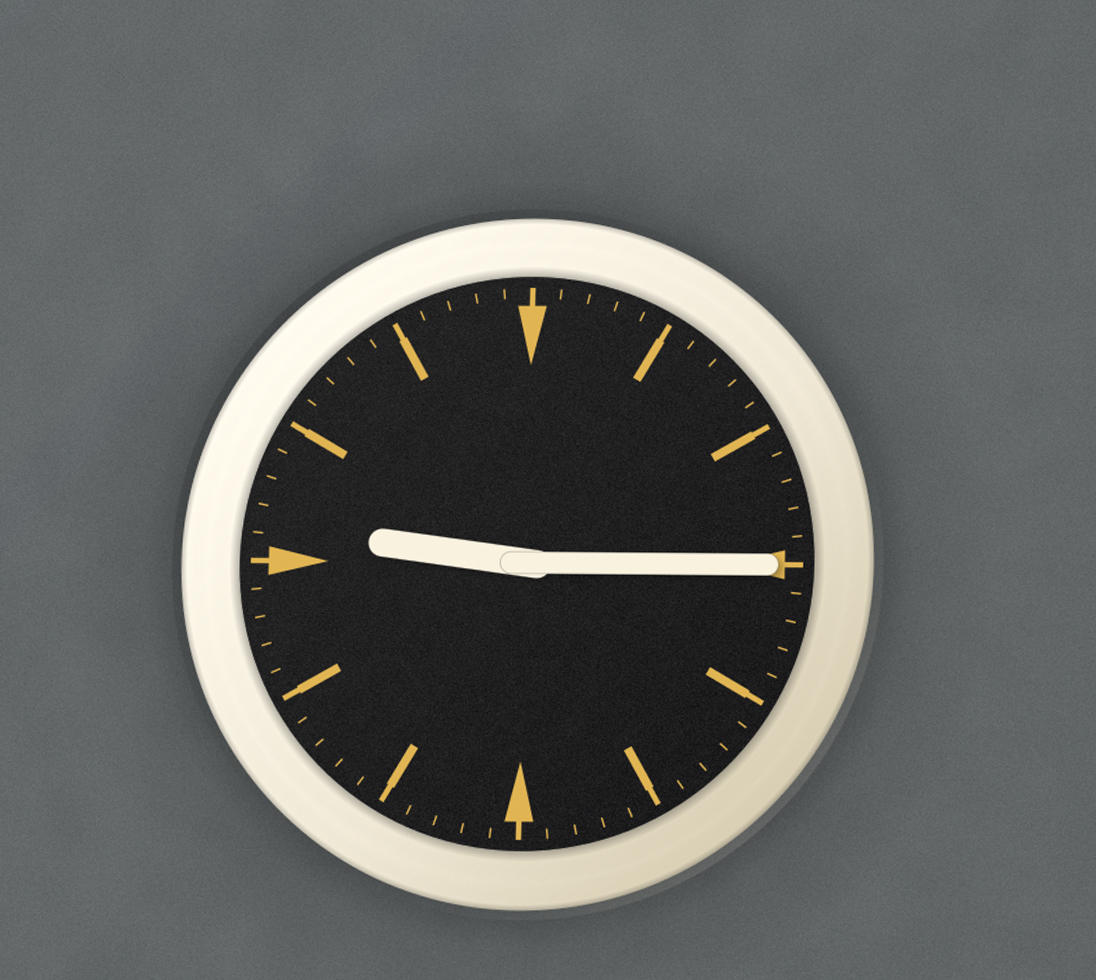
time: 9:15
